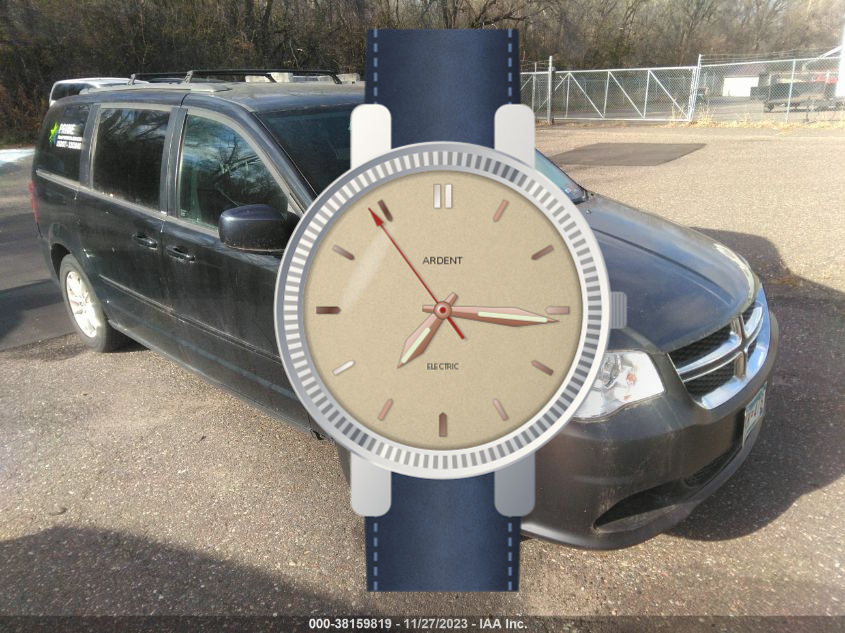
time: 7:15:54
